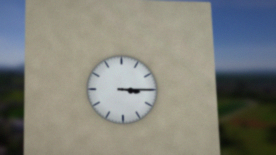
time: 3:15
